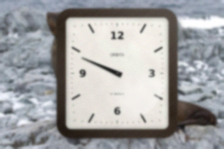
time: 9:49
